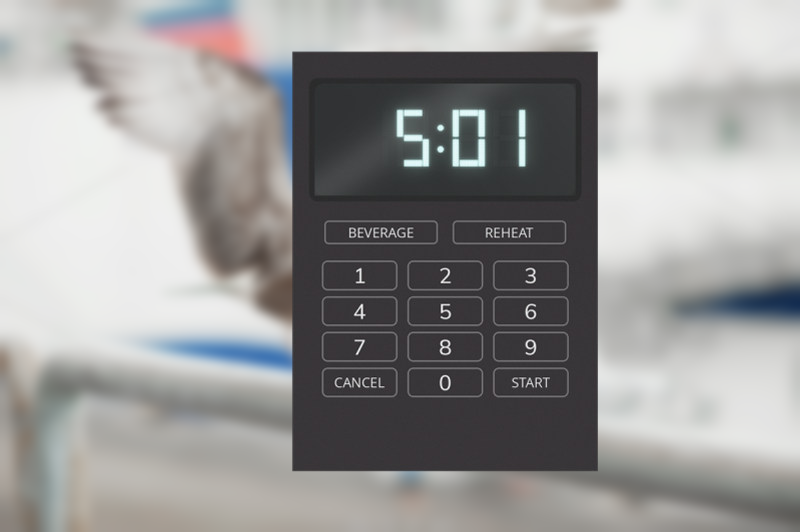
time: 5:01
